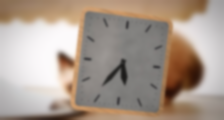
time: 5:36
